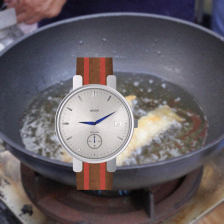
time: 9:10
